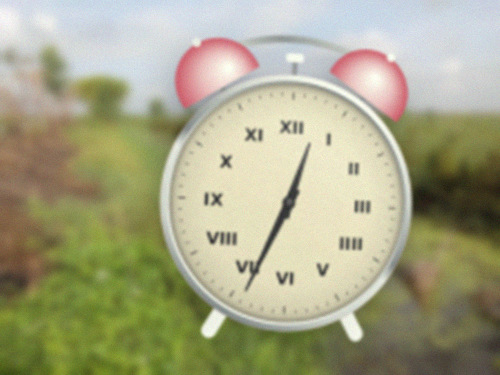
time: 12:34
